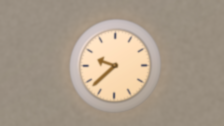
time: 9:38
